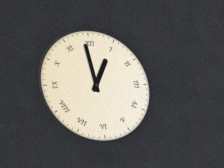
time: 12:59
